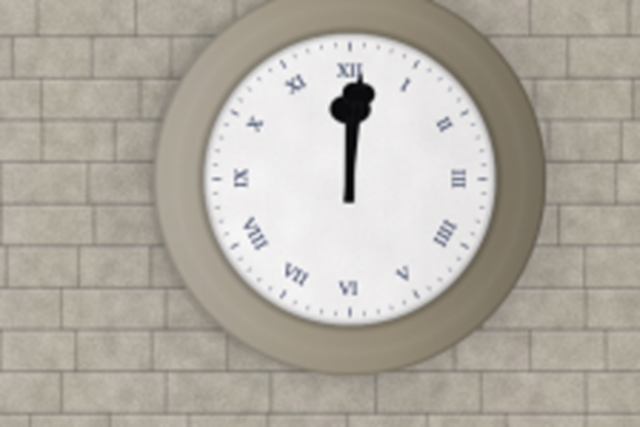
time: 12:01
